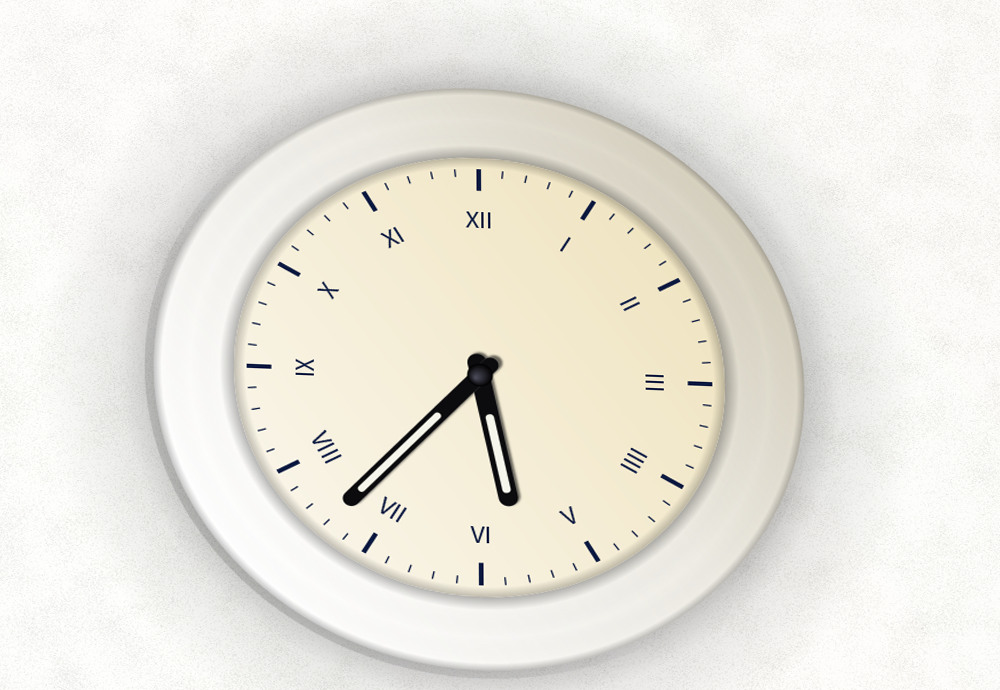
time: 5:37
